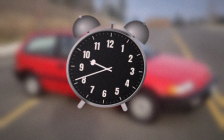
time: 9:41
